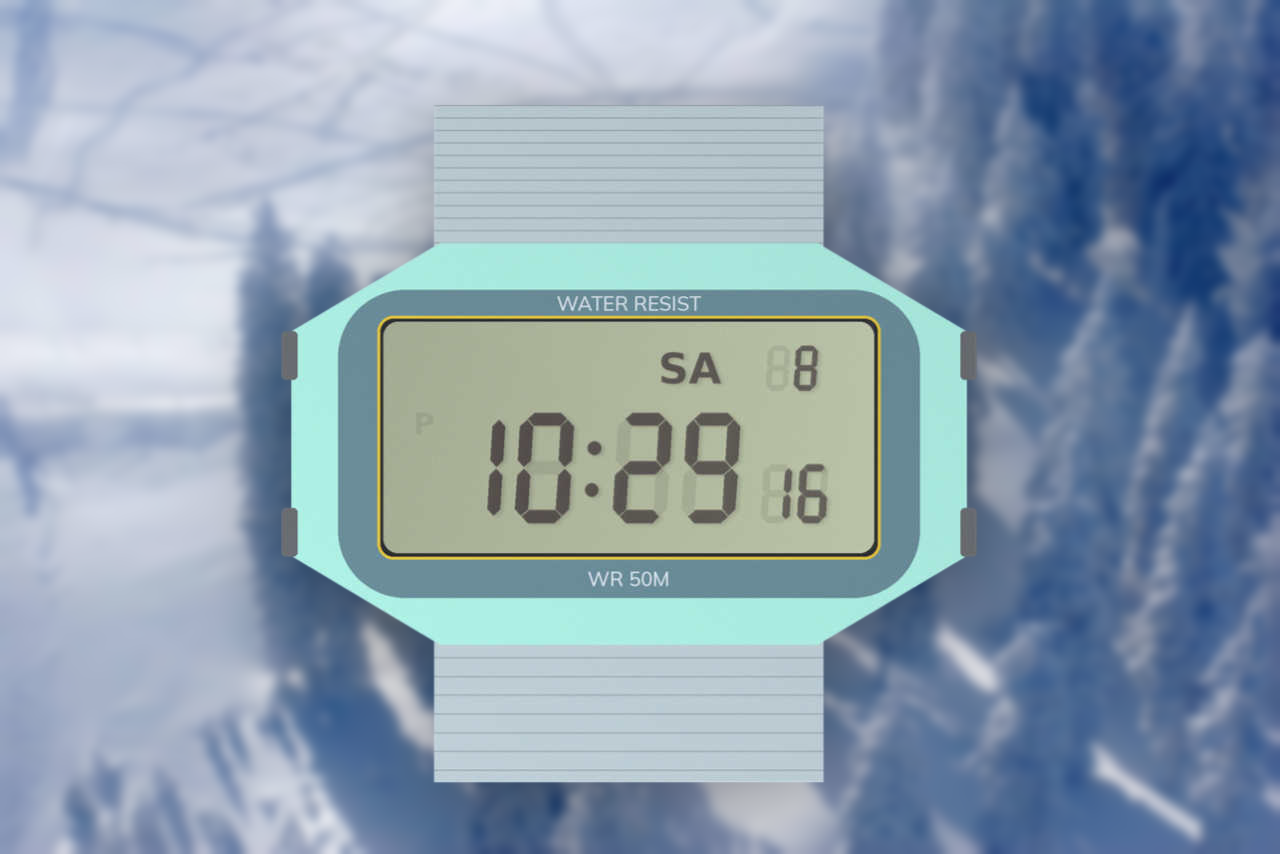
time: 10:29:16
